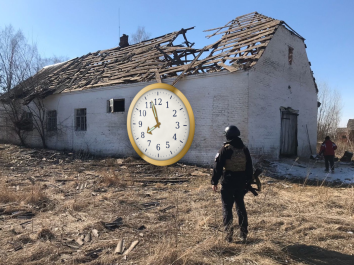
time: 7:57
